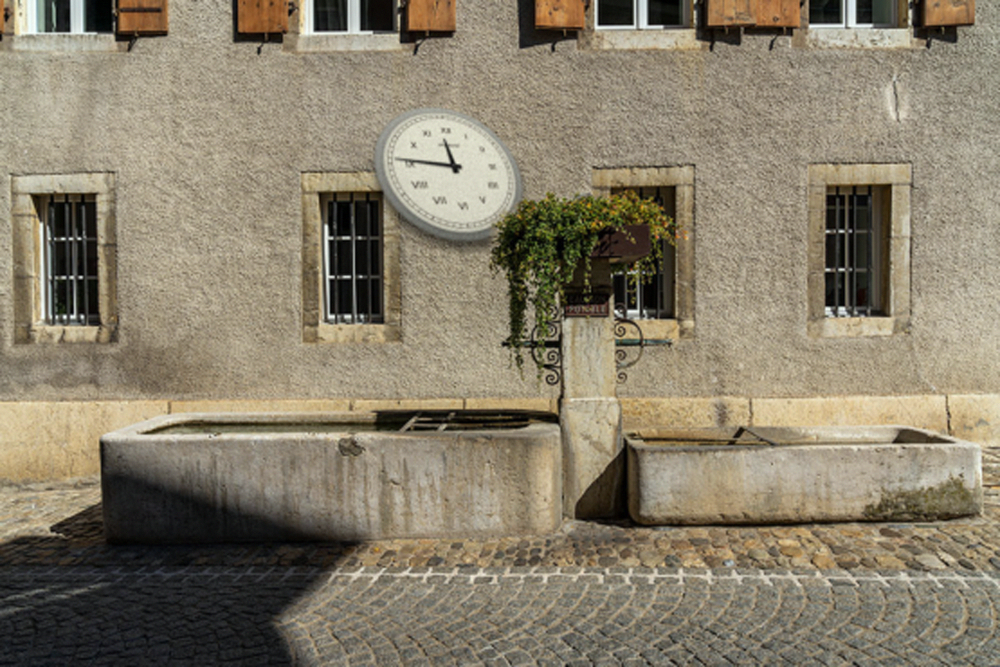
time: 11:46
